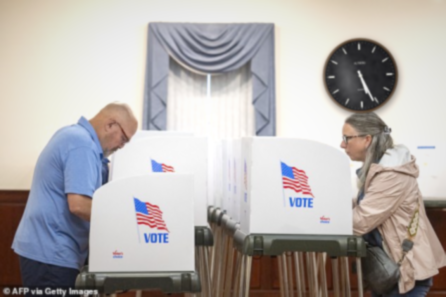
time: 5:26
